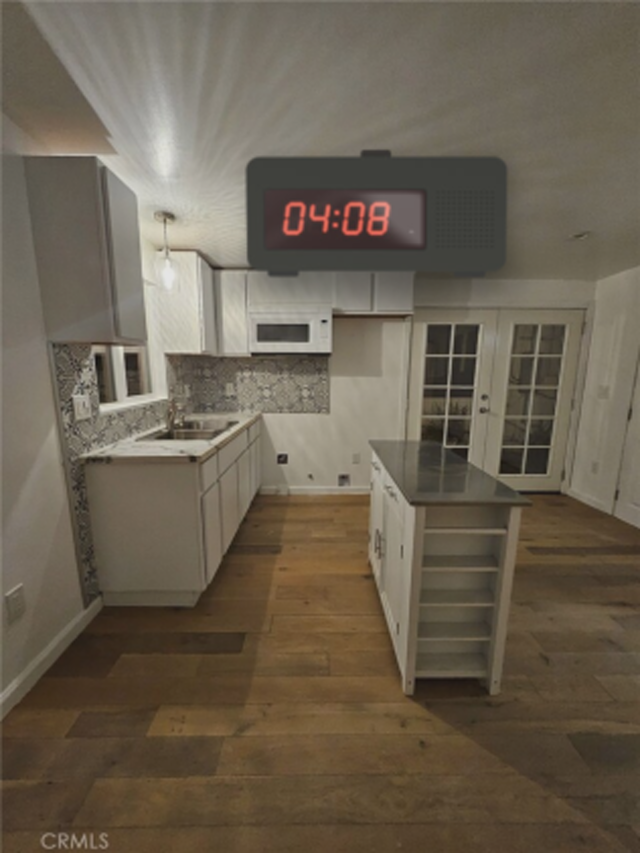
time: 4:08
